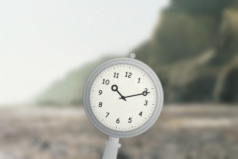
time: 10:11
